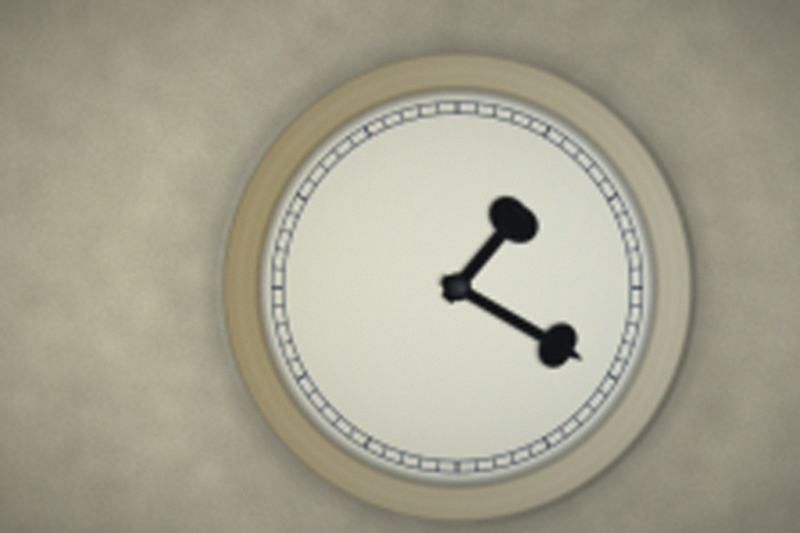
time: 1:20
